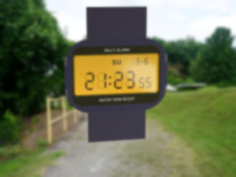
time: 21:23:55
